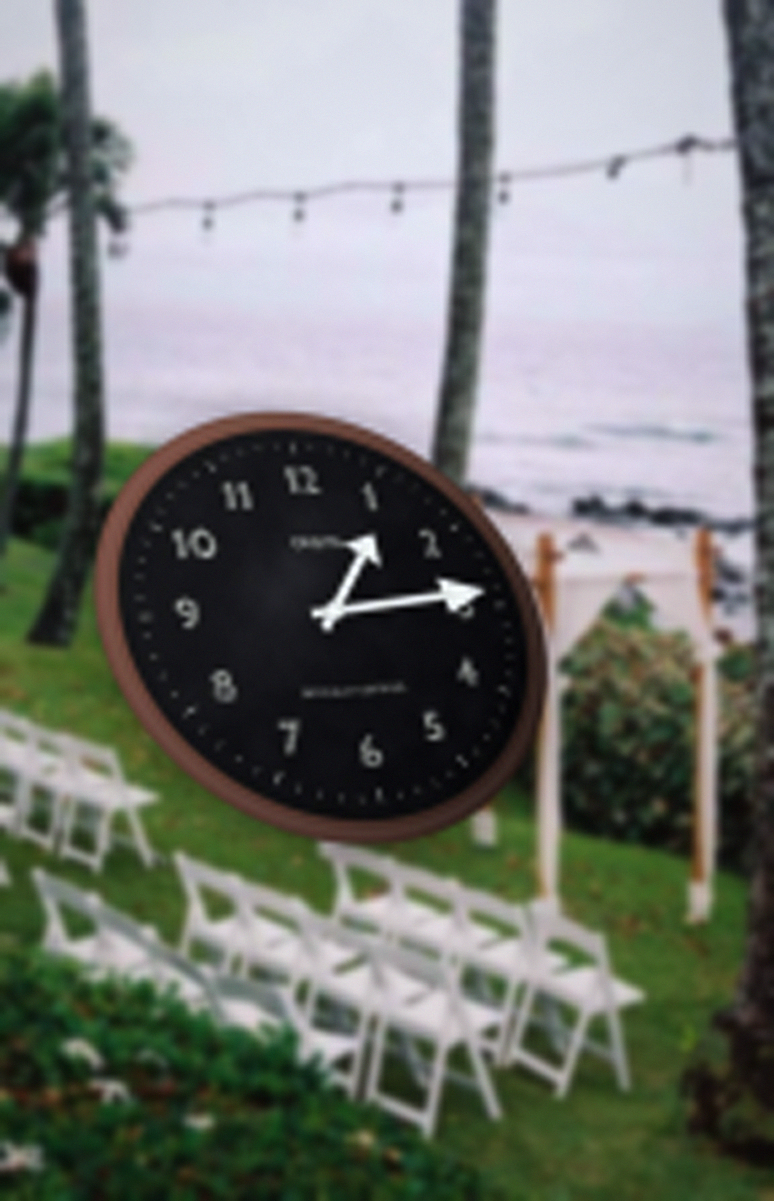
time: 1:14
